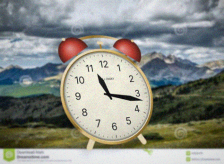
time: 11:17
